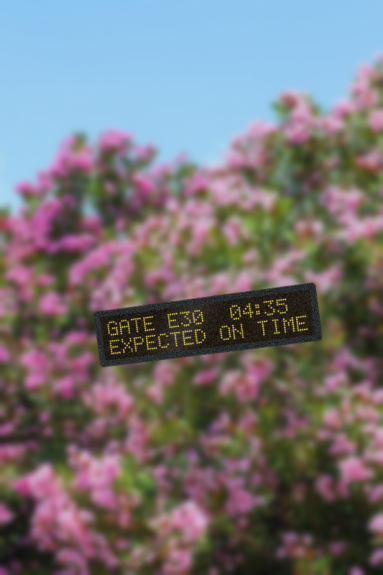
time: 4:35
